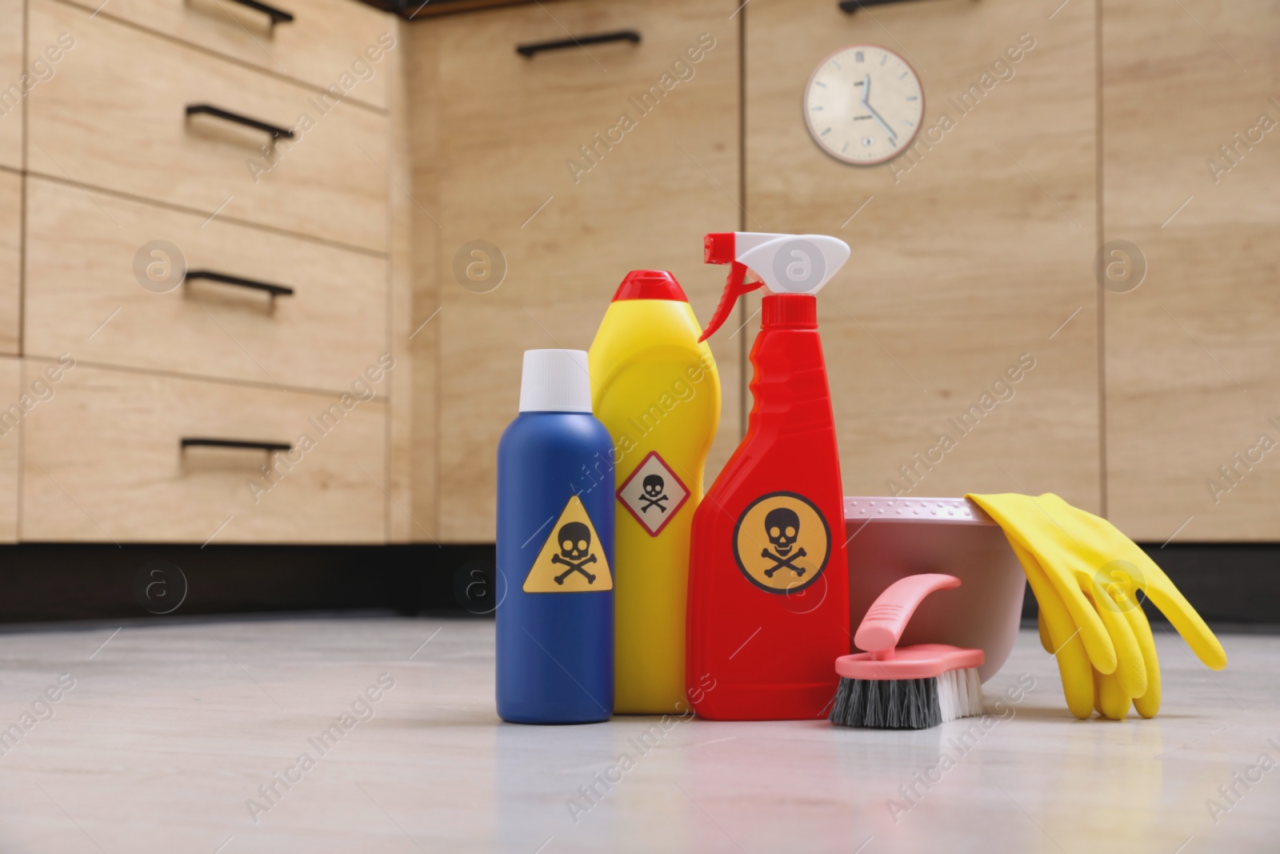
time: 12:24
